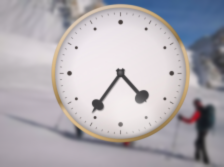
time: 4:36
